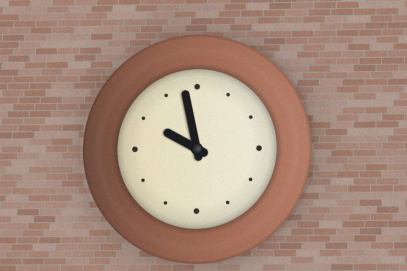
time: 9:58
